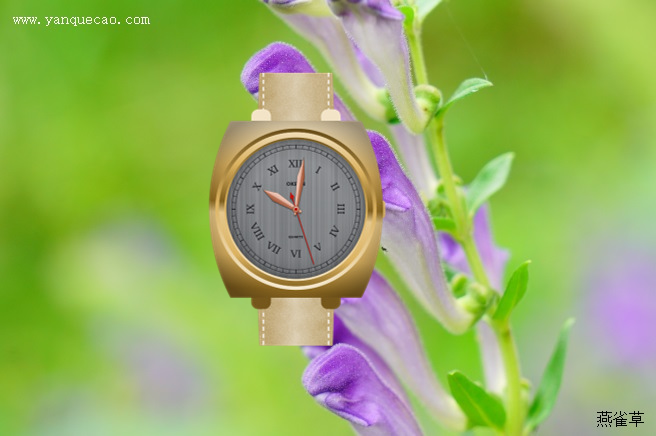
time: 10:01:27
